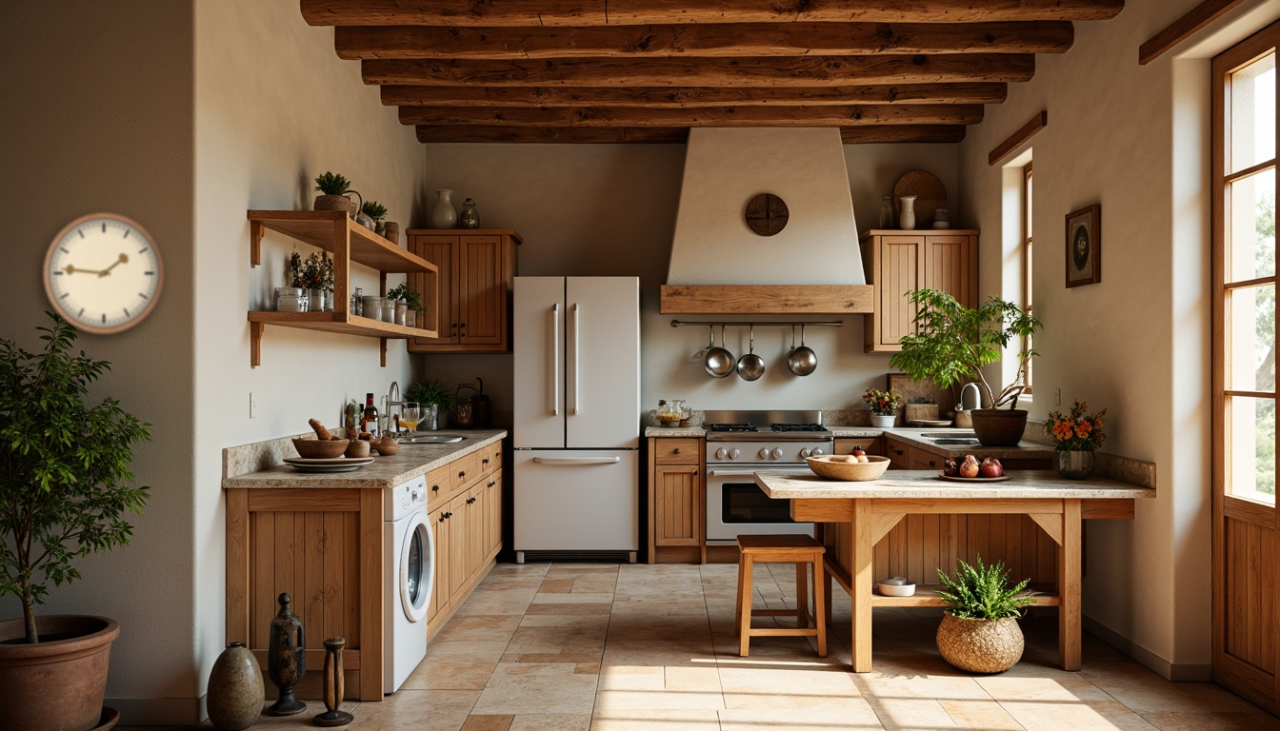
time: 1:46
